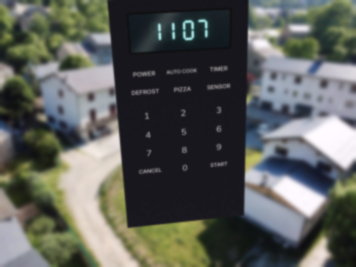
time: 11:07
